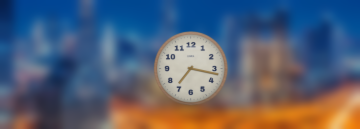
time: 7:17
